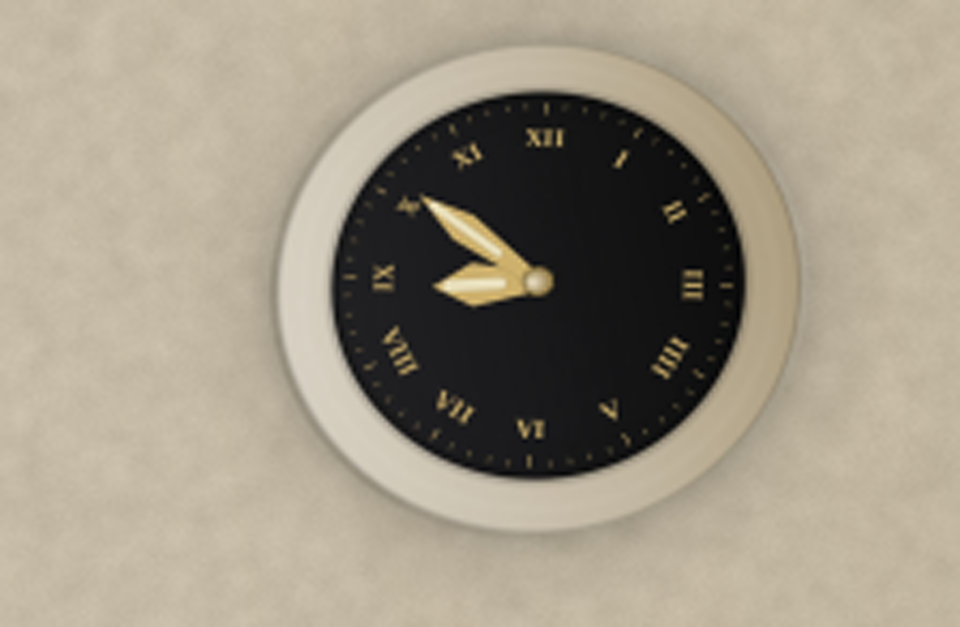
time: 8:51
